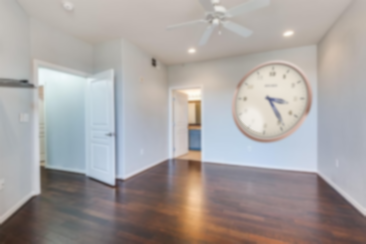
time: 3:24
